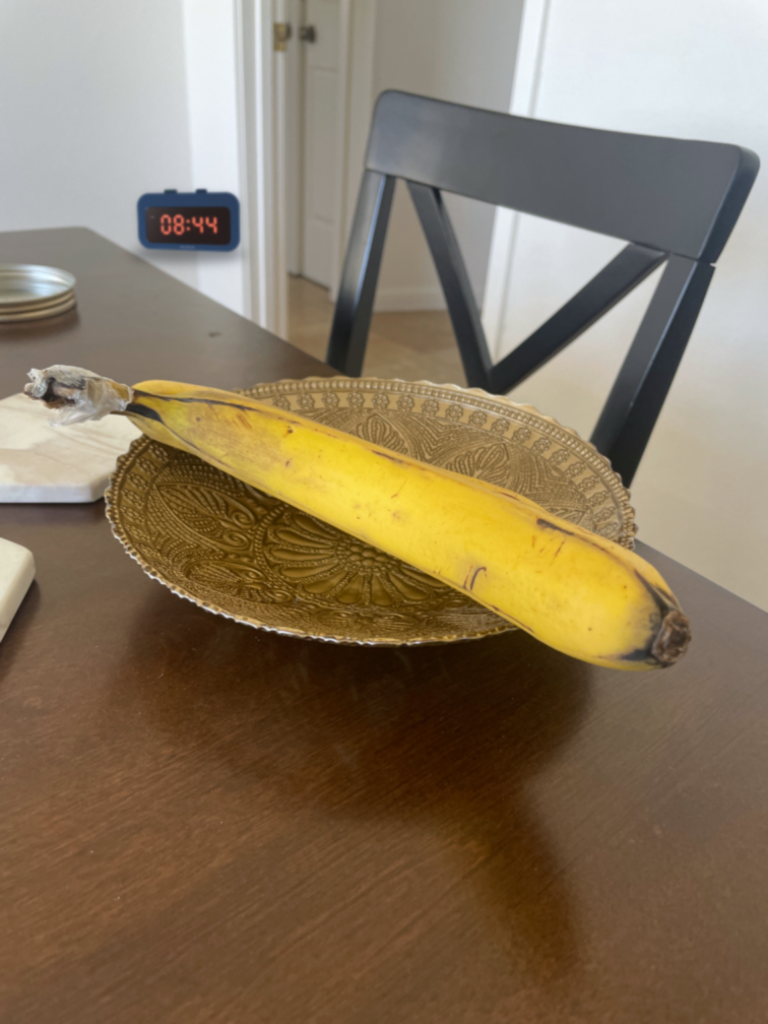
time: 8:44
